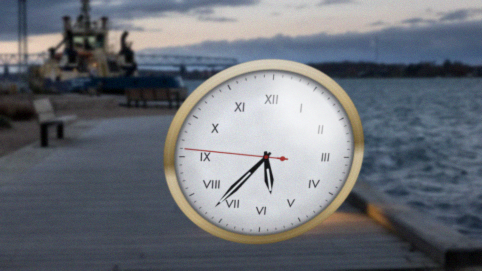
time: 5:36:46
